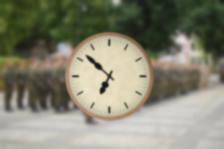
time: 6:52
